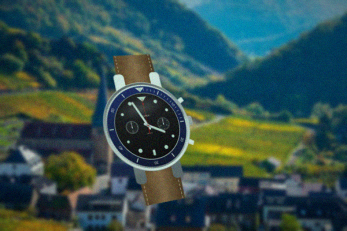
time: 3:56
